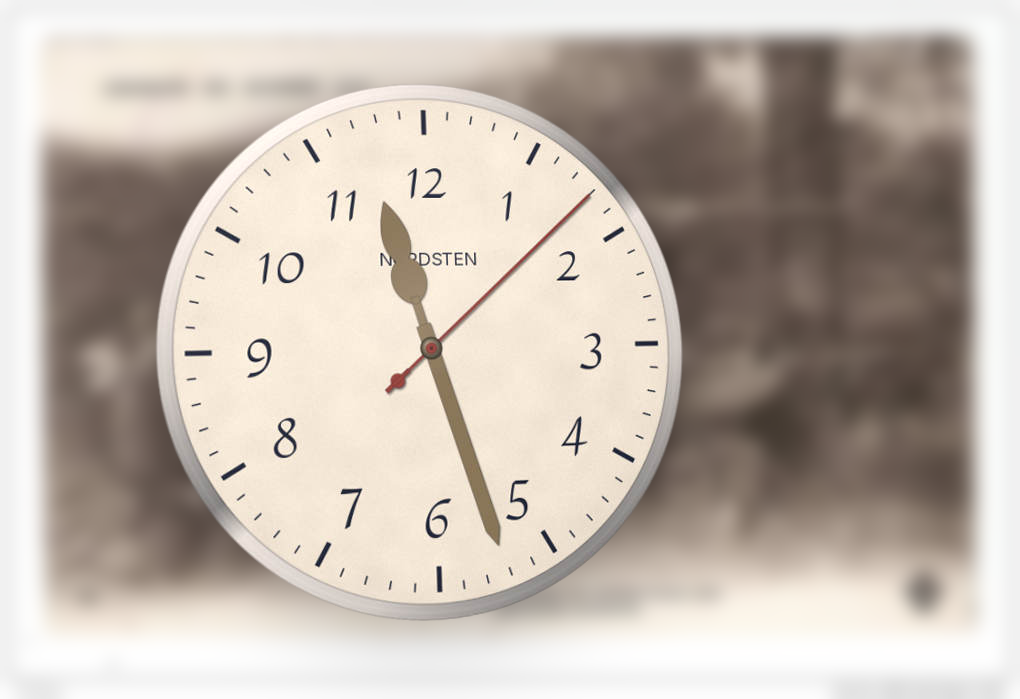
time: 11:27:08
